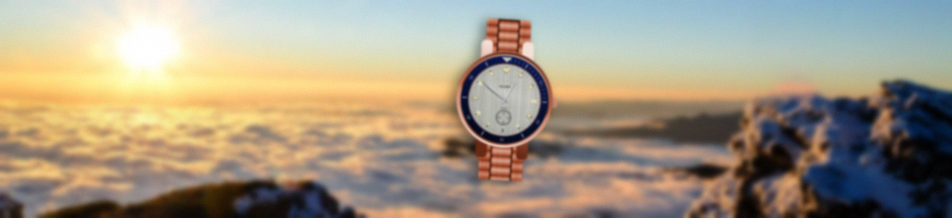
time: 12:51
